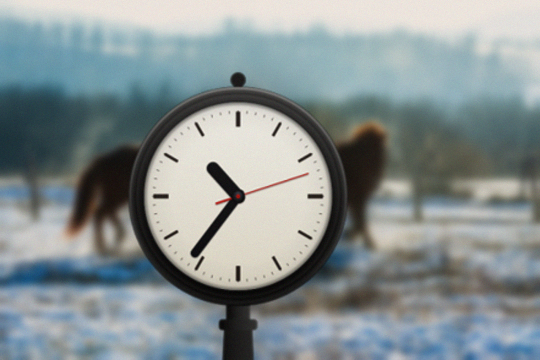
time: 10:36:12
